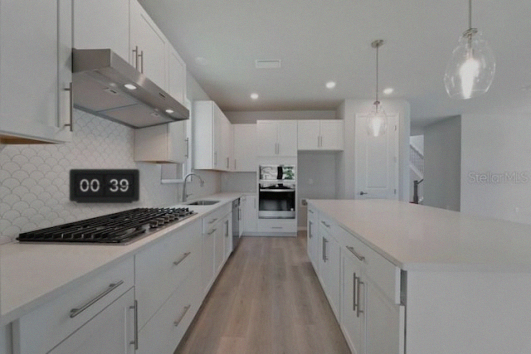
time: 0:39
